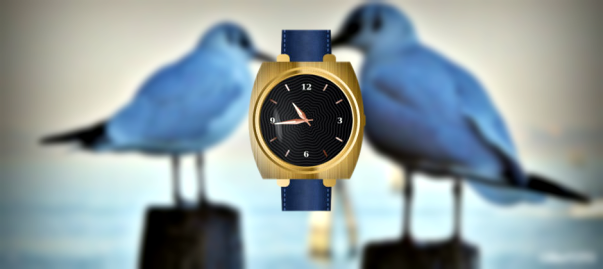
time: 10:44
